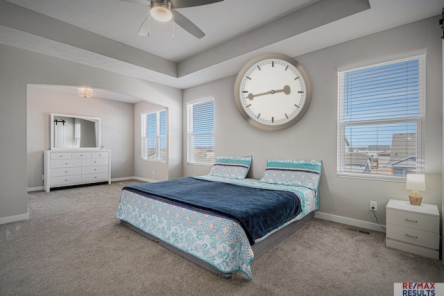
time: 2:43
